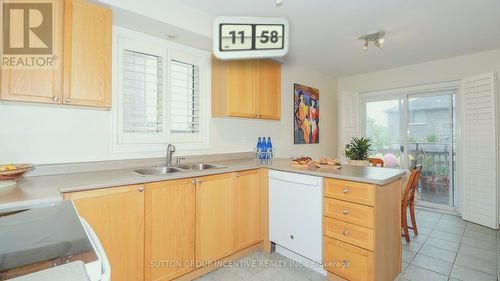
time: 11:58
